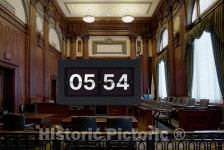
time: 5:54
